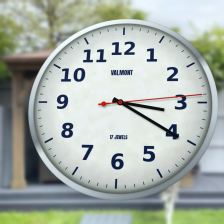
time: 3:20:14
